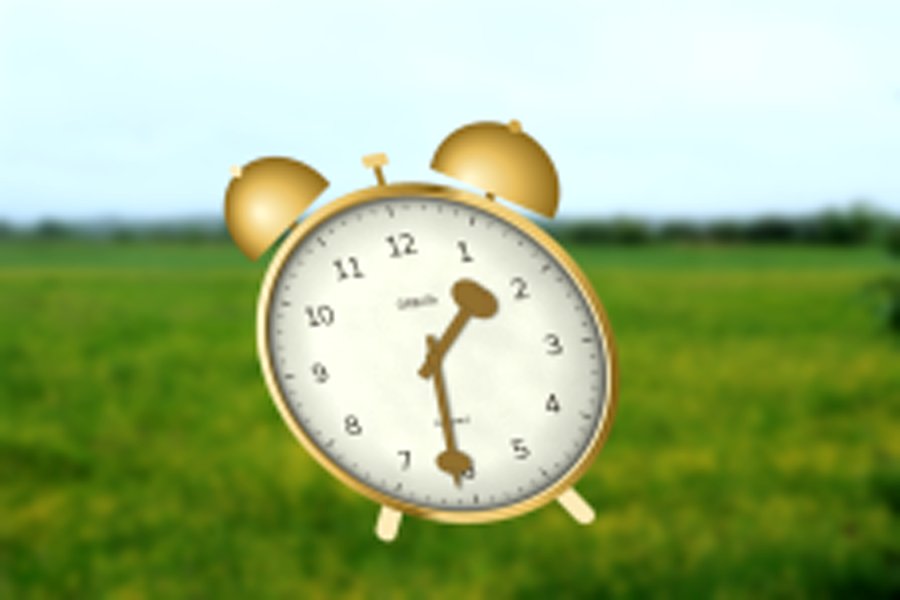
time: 1:31
